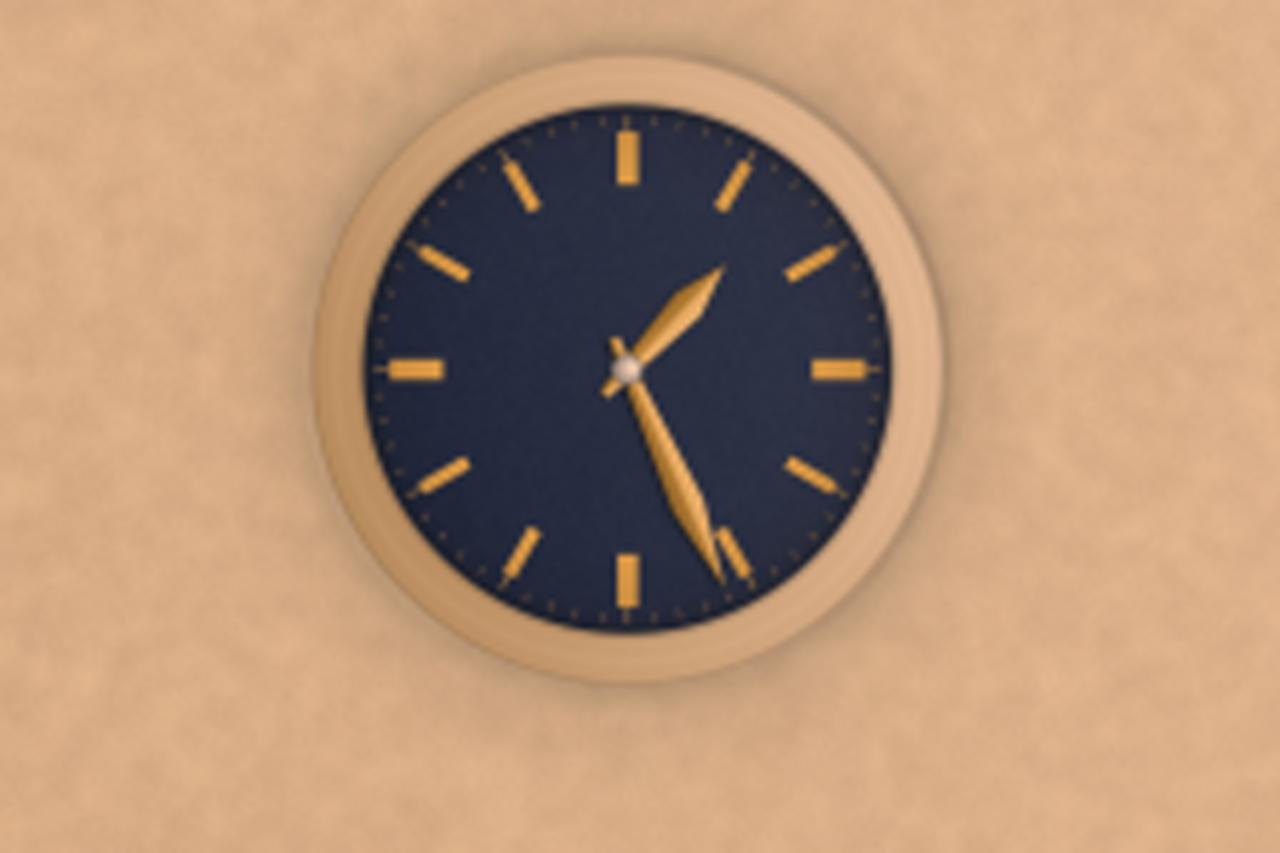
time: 1:26
